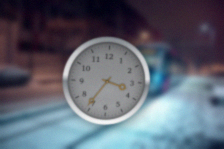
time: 3:36
